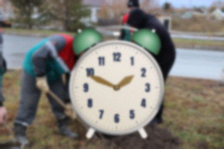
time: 1:49
